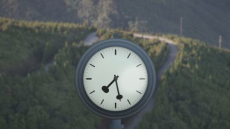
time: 7:28
